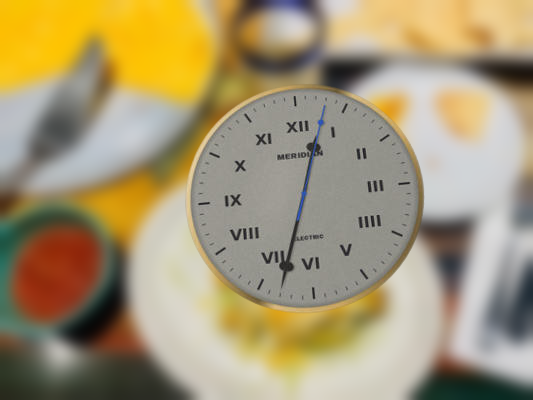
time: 12:33:03
